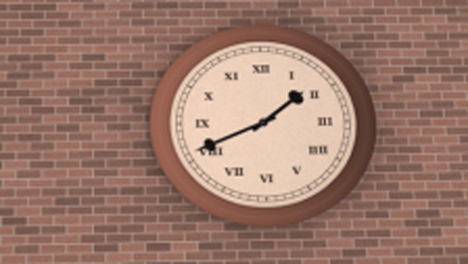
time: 1:41
